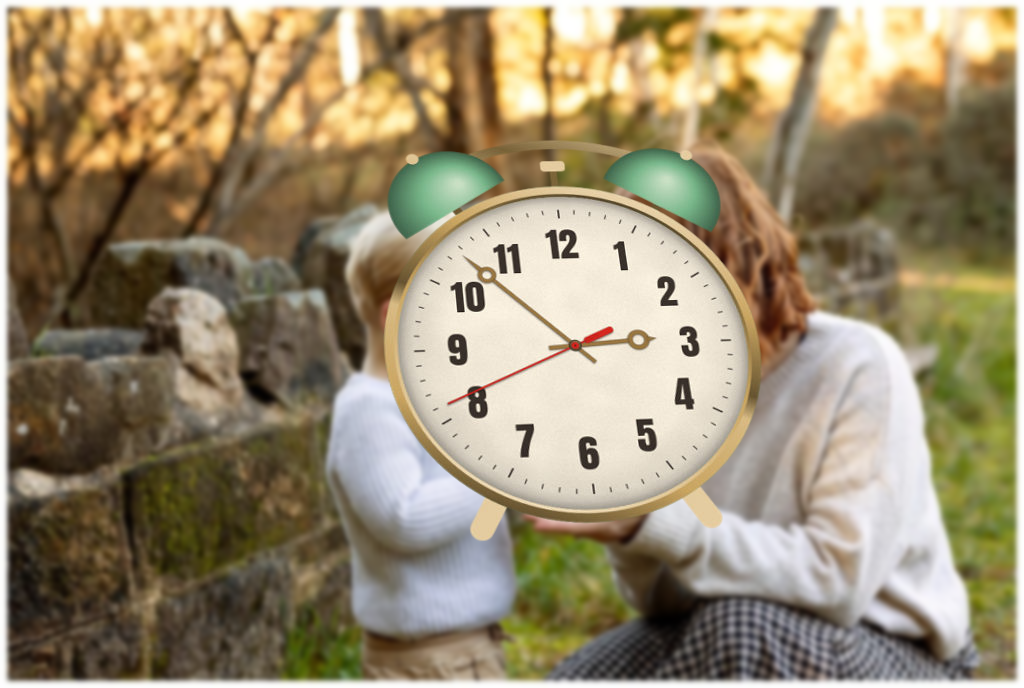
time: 2:52:41
